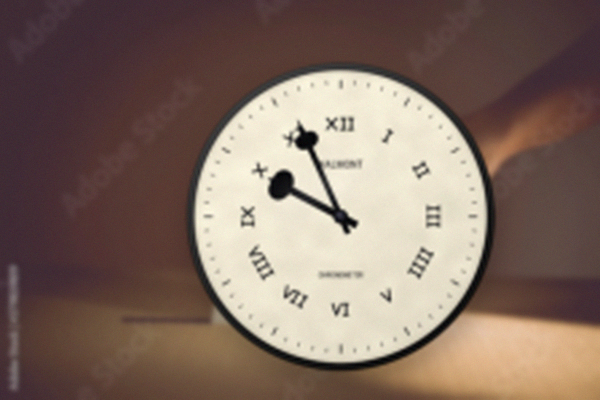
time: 9:56
